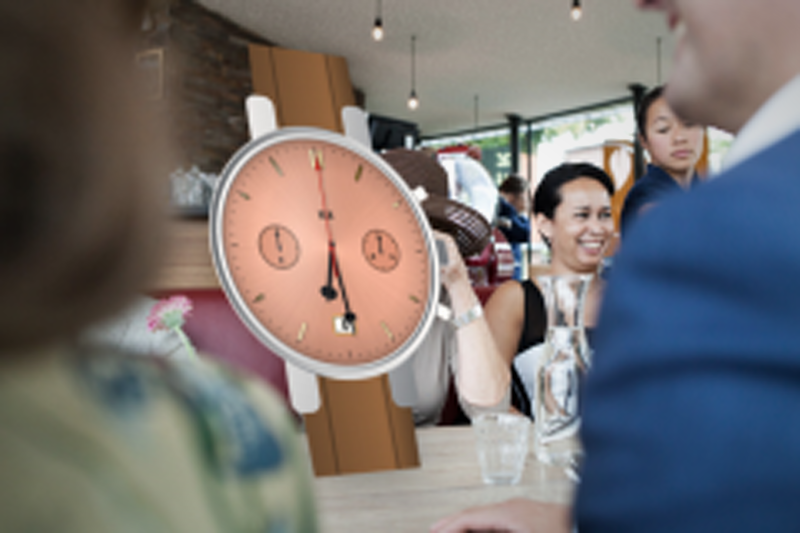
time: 6:29
